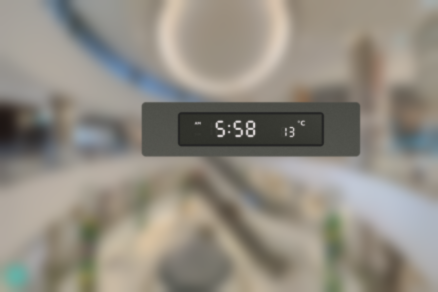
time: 5:58
